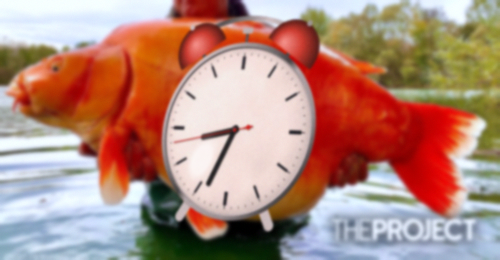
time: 8:33:43
